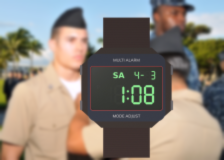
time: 1:08
